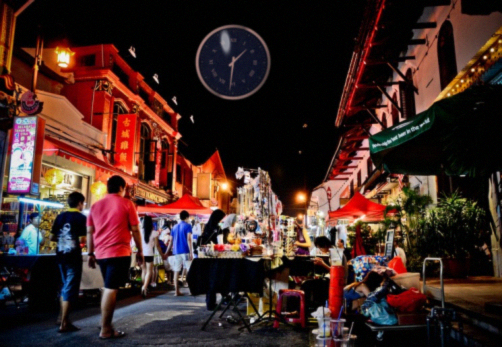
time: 1:31
